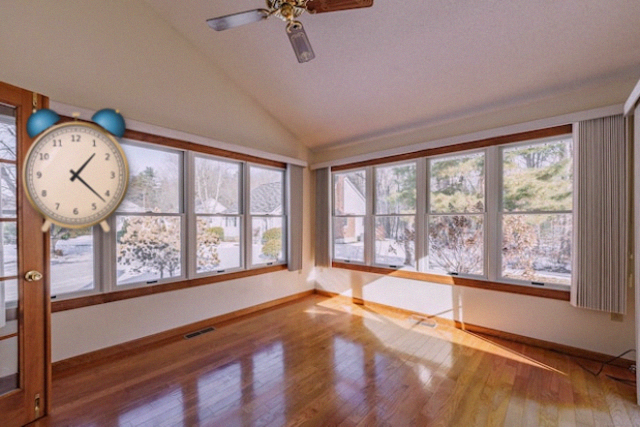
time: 1:22
